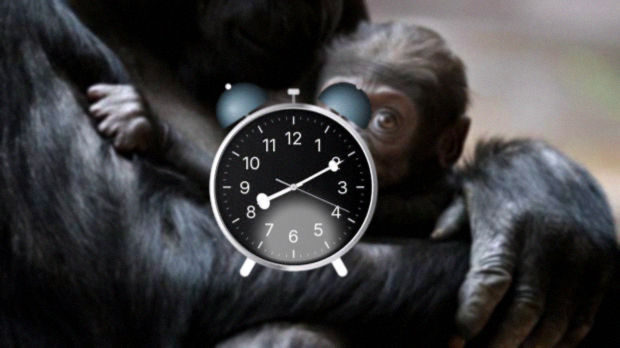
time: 8:10:19
